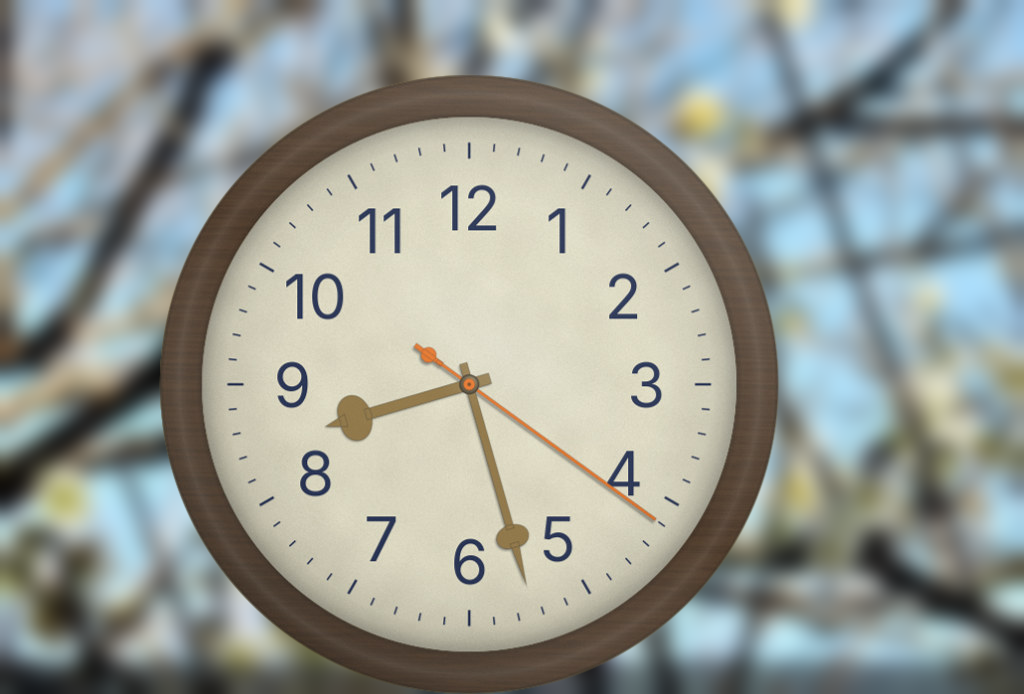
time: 8:27:21
